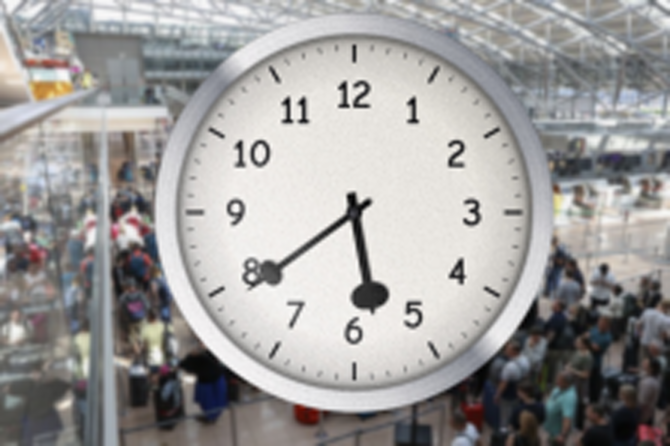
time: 5:39
